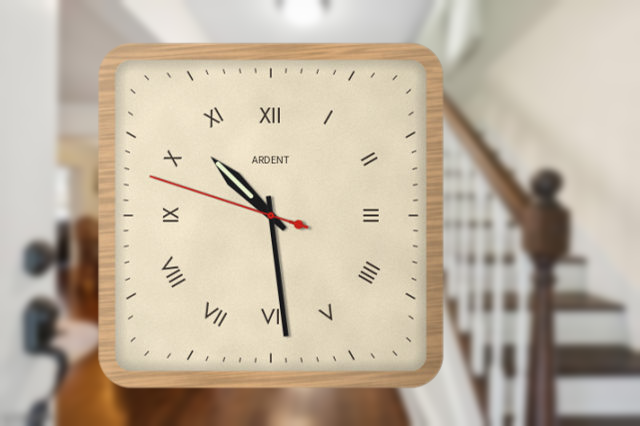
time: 10:28:48
